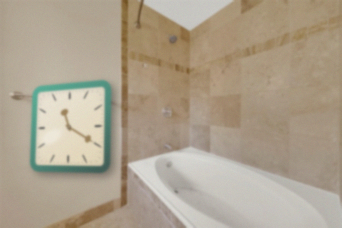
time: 11:20
